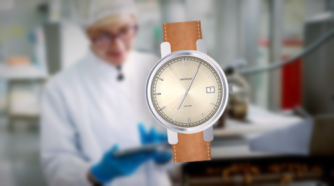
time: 7:05
